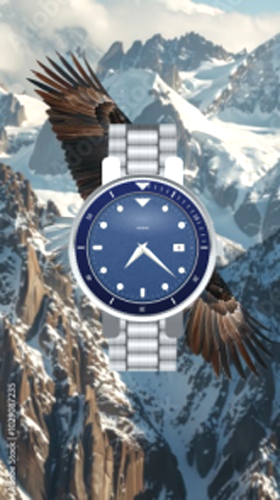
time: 7:22
